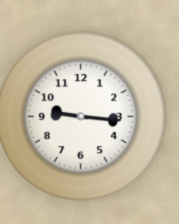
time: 9:16
